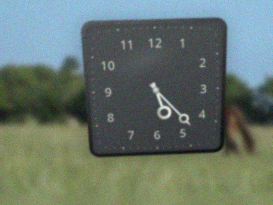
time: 5:23
